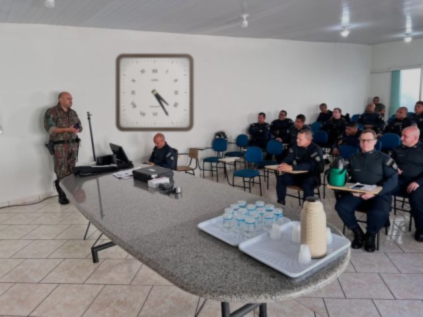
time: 4:25
